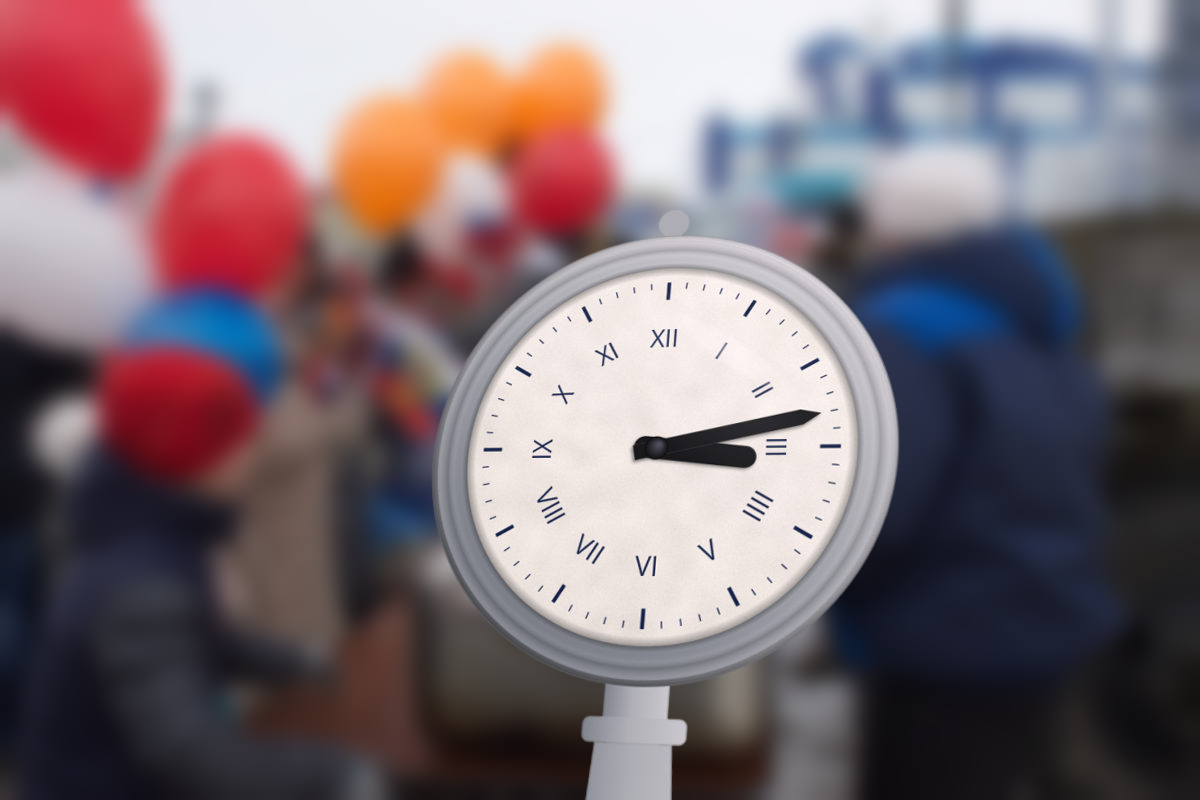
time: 3:13
